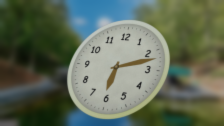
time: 6:12
